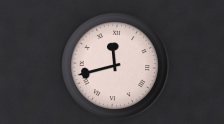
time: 11:42
